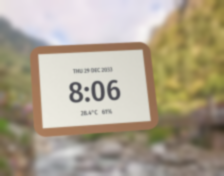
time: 8:06
